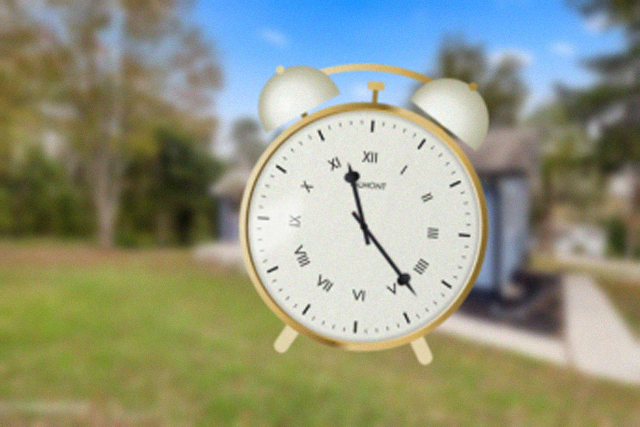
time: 11:23
